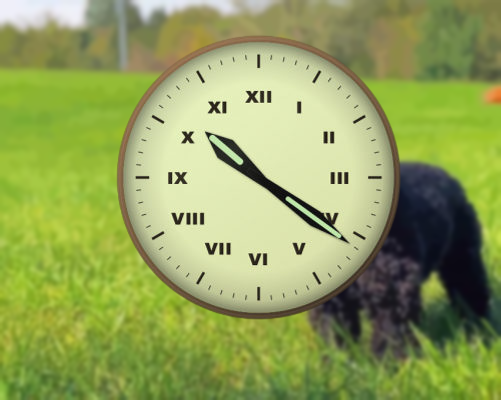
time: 10:21
